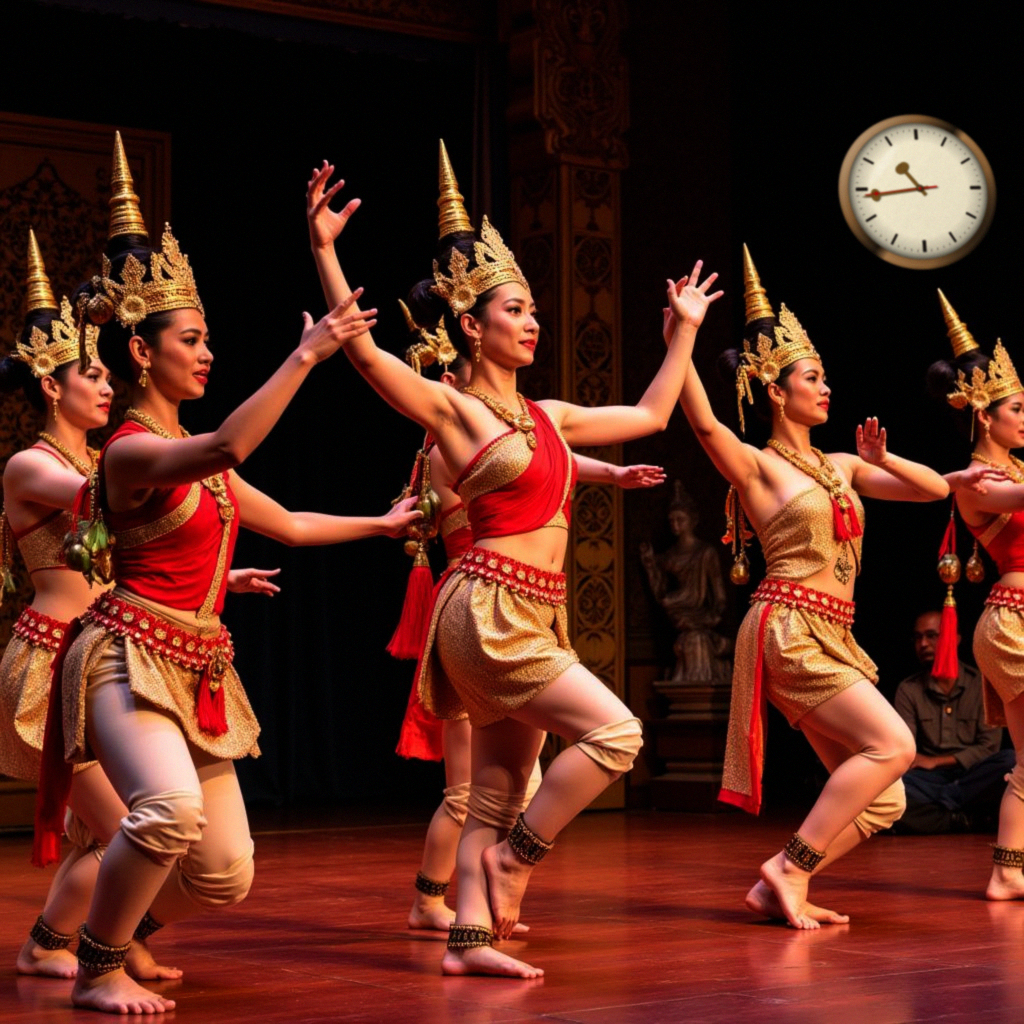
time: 10:43:44
